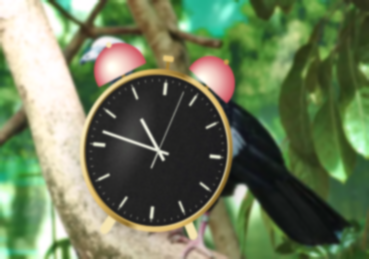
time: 10:47:03
